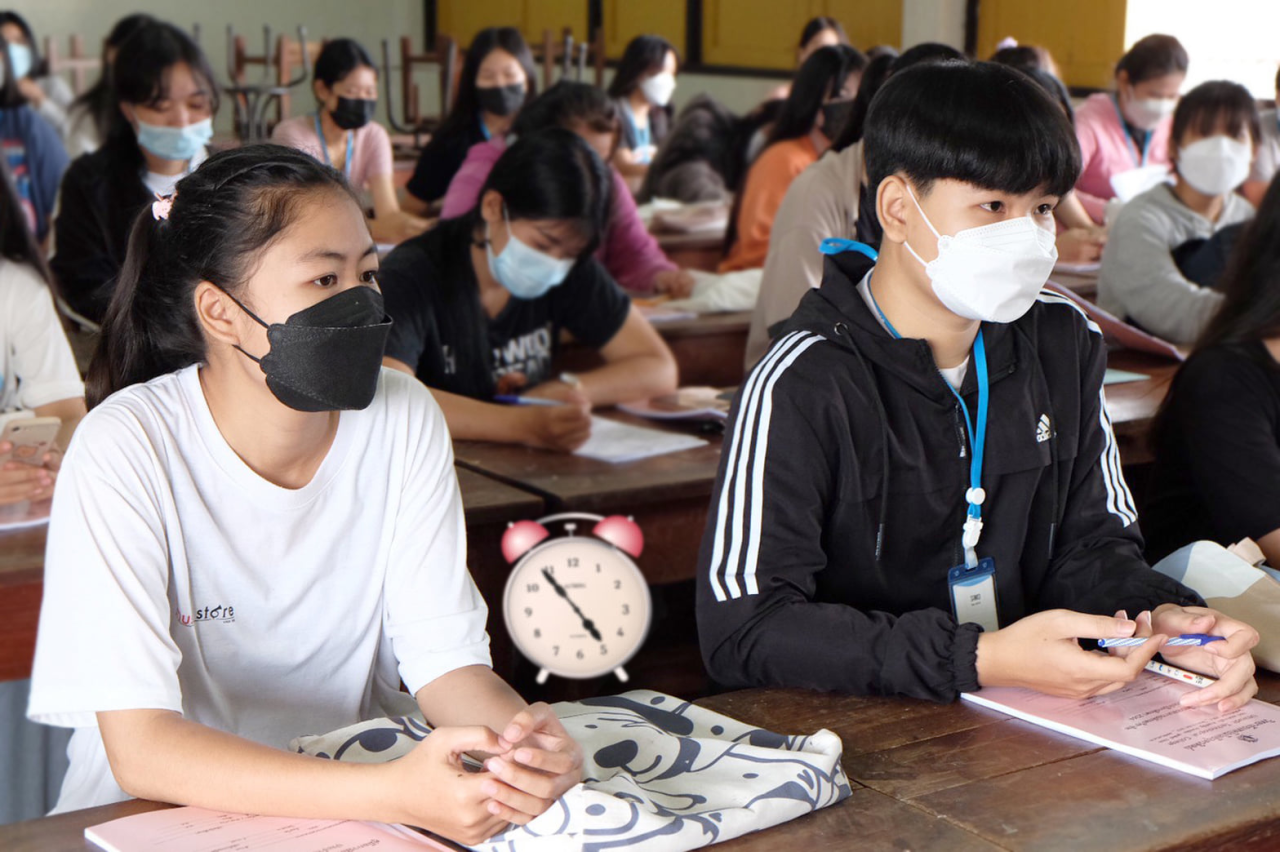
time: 4:54
